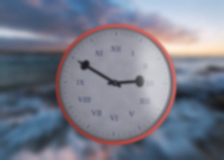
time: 2:50
